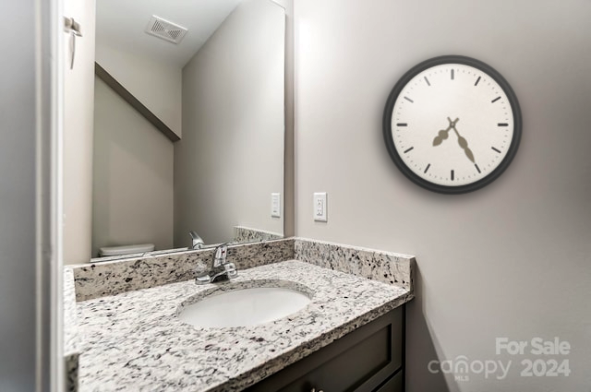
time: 7:25
